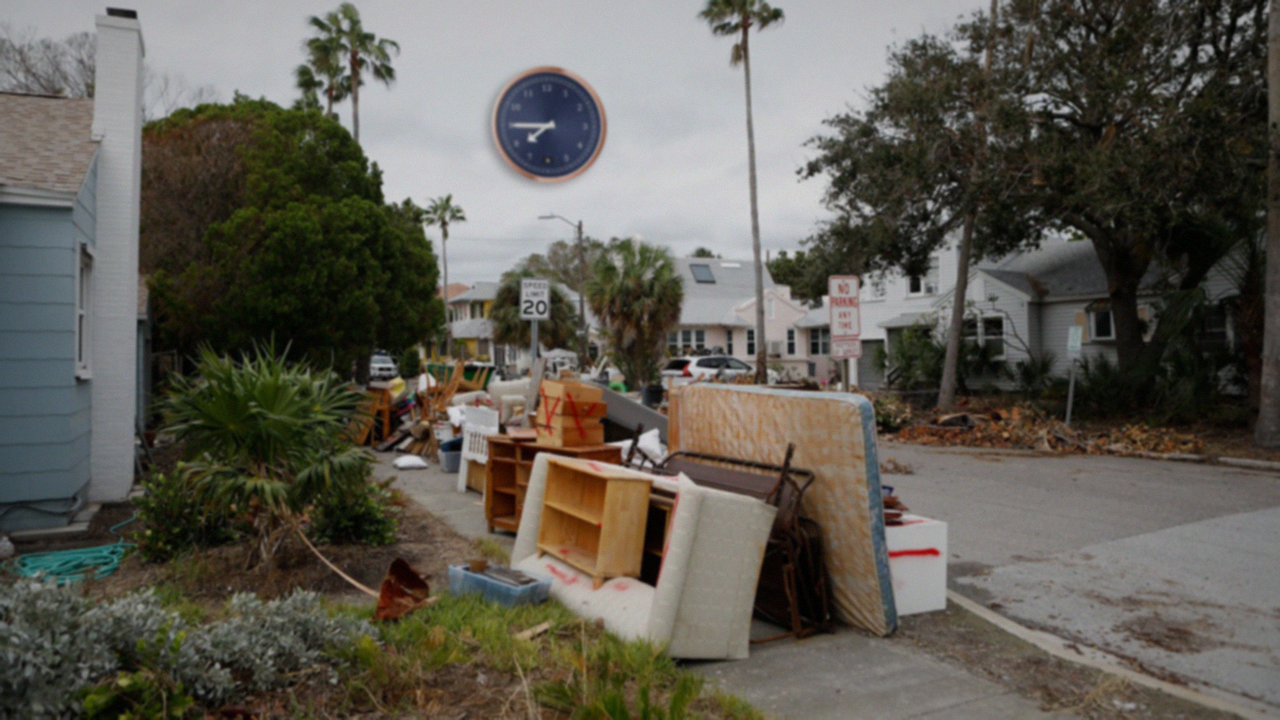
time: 7:45
